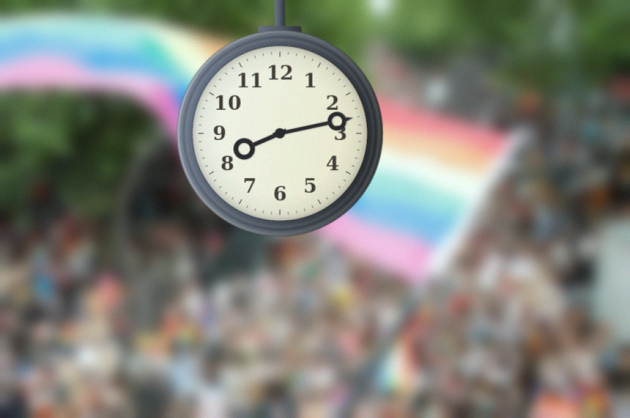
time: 8:13
